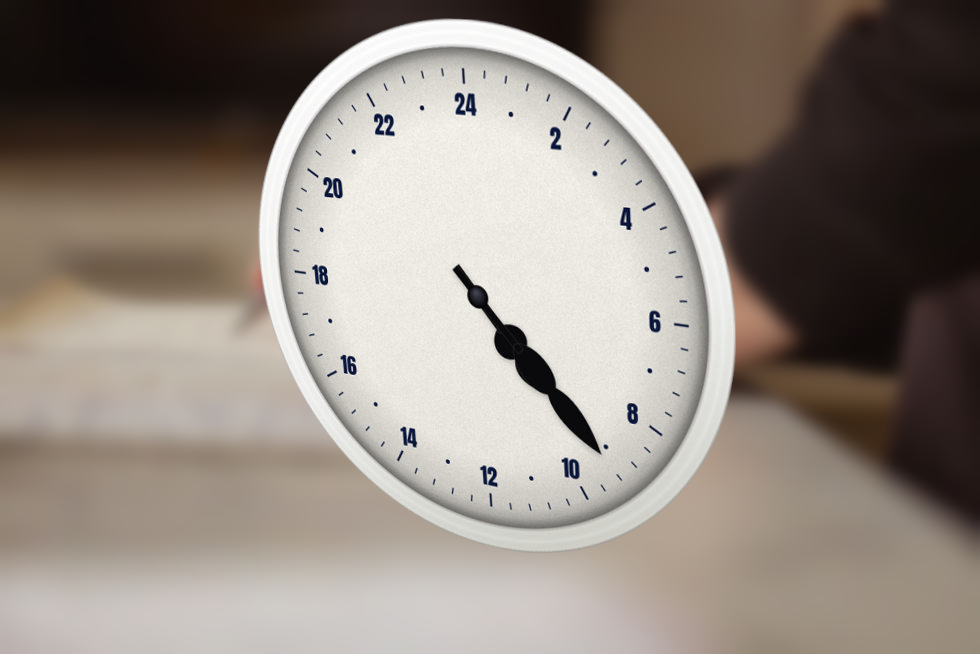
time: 9:23
